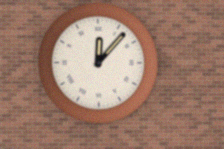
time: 12:07
